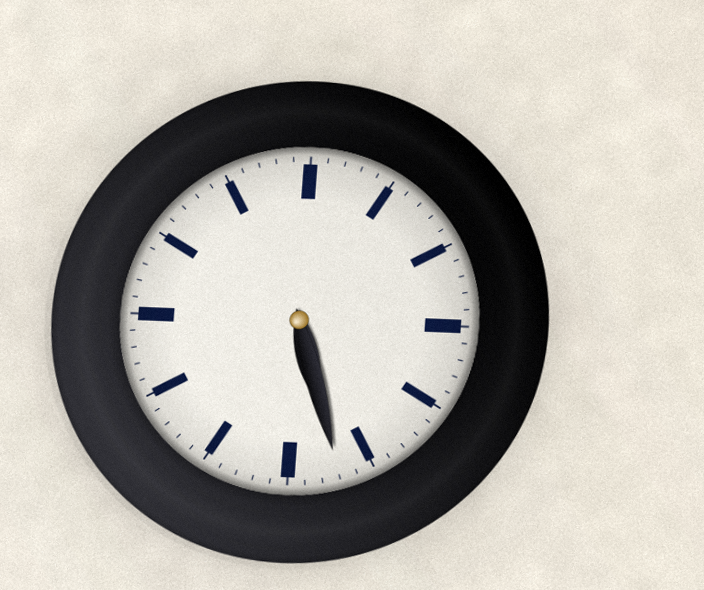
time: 5:27
